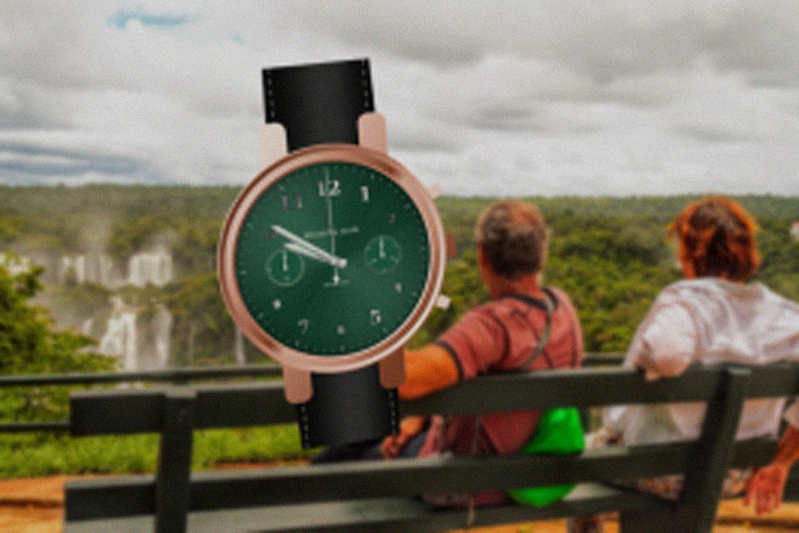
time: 9:51
